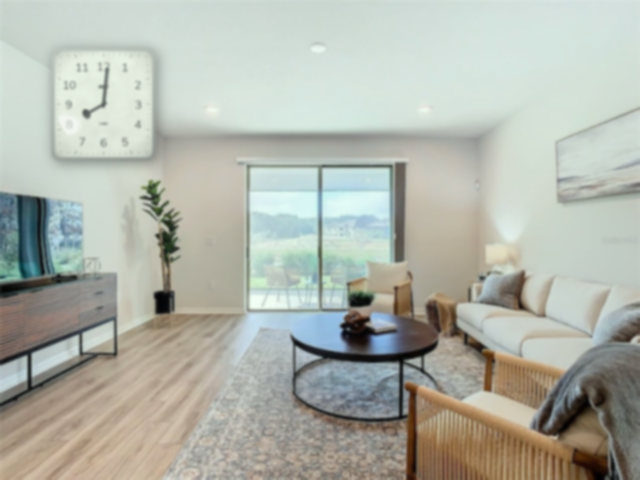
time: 8:01
